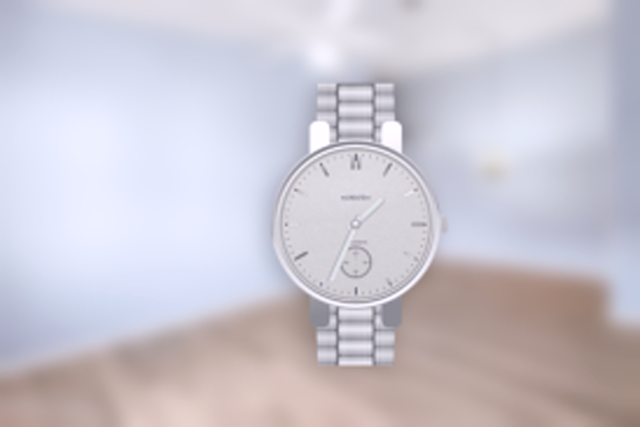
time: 1:34
